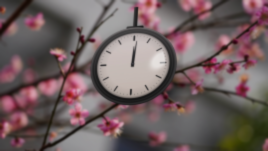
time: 12:01
